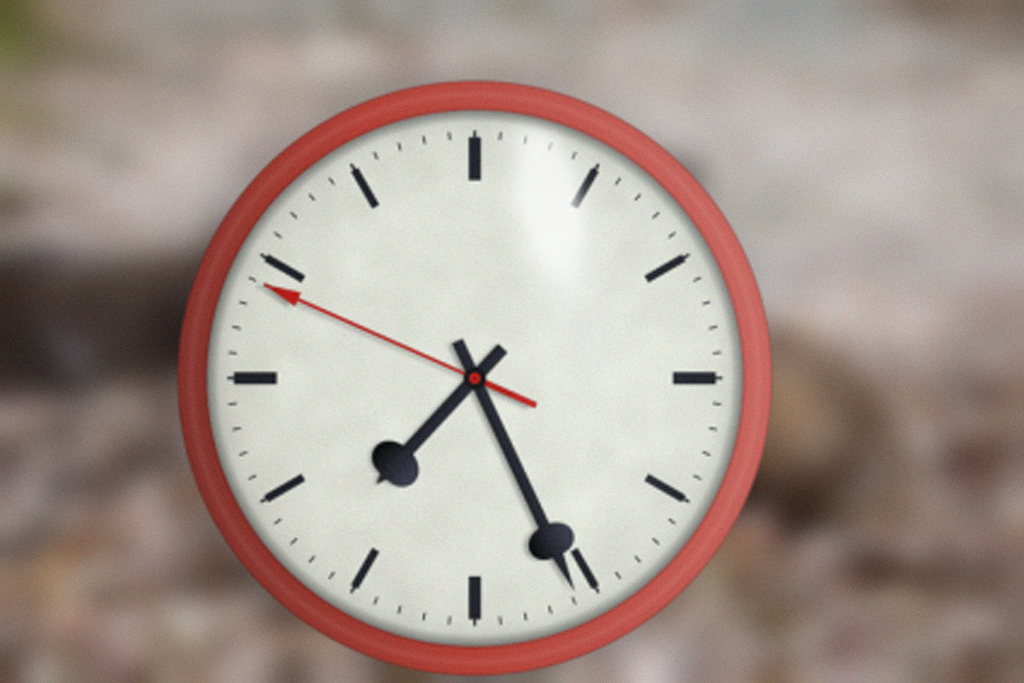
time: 7:25:49
